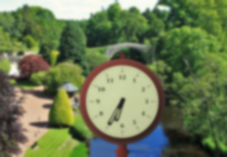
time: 6:35
